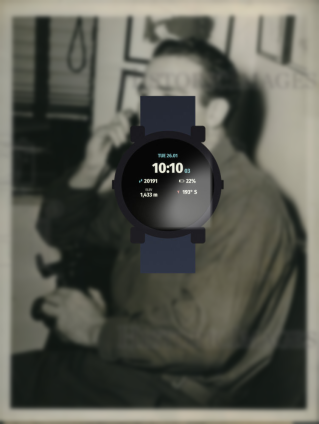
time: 10:10
